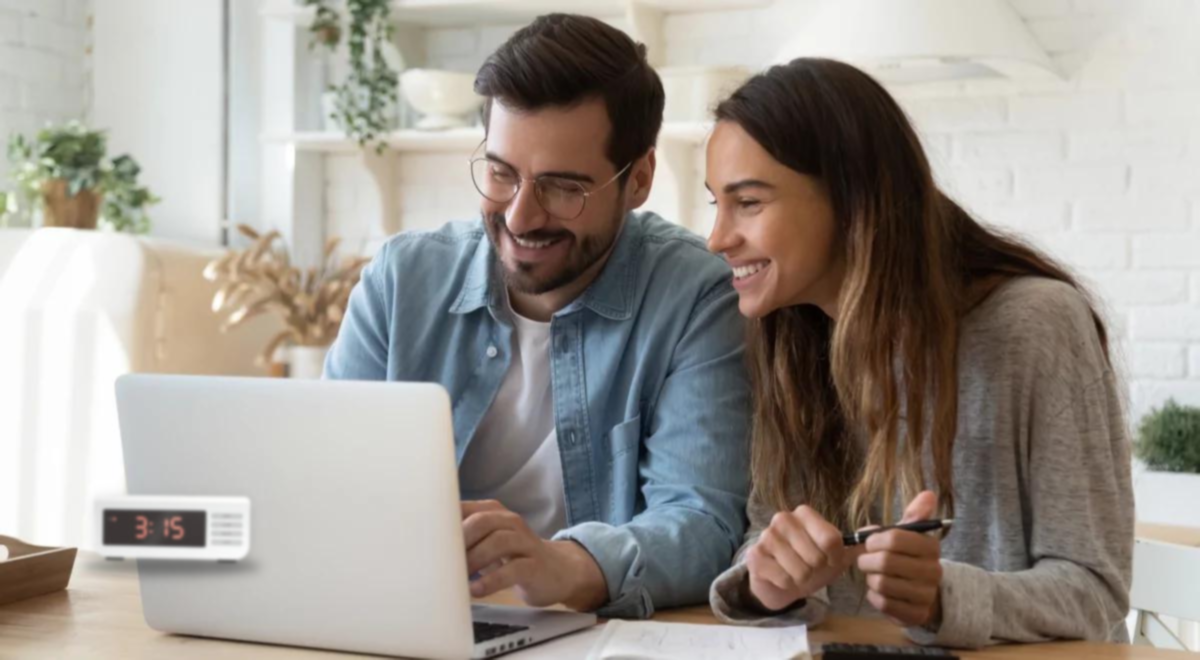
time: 3:15
